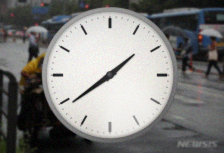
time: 1:39
